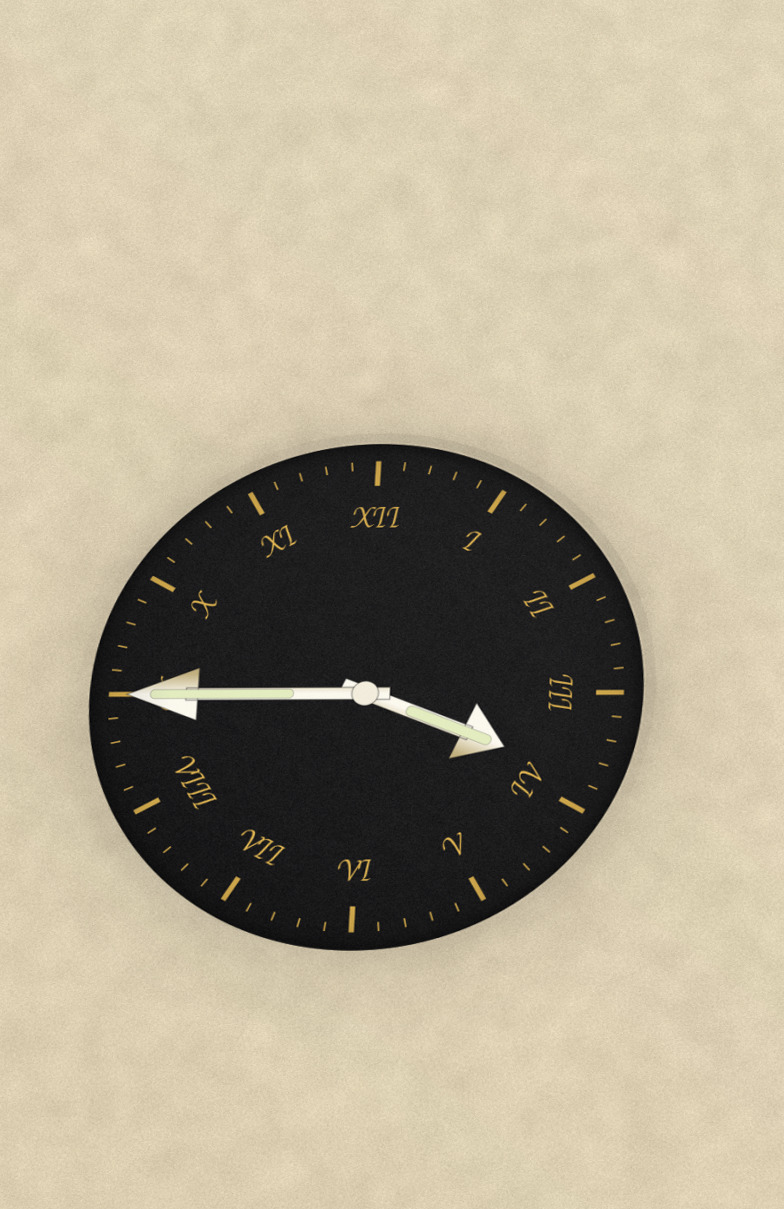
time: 3:45
